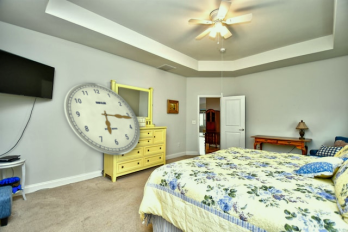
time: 6:16
